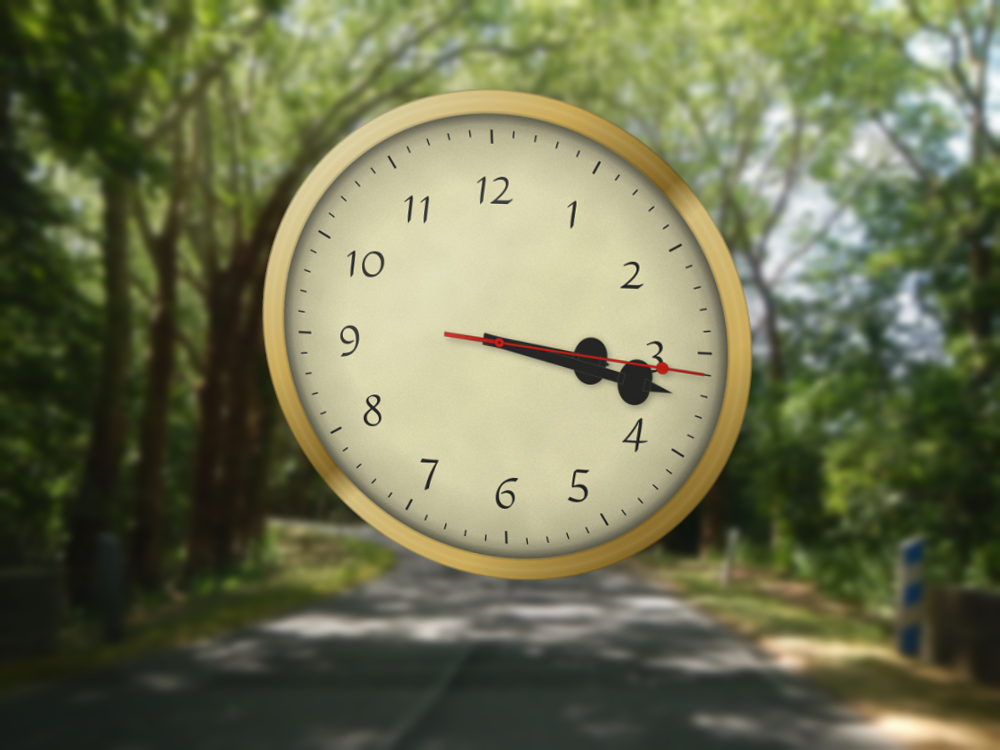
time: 3:17:16
